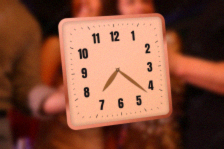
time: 7:22
